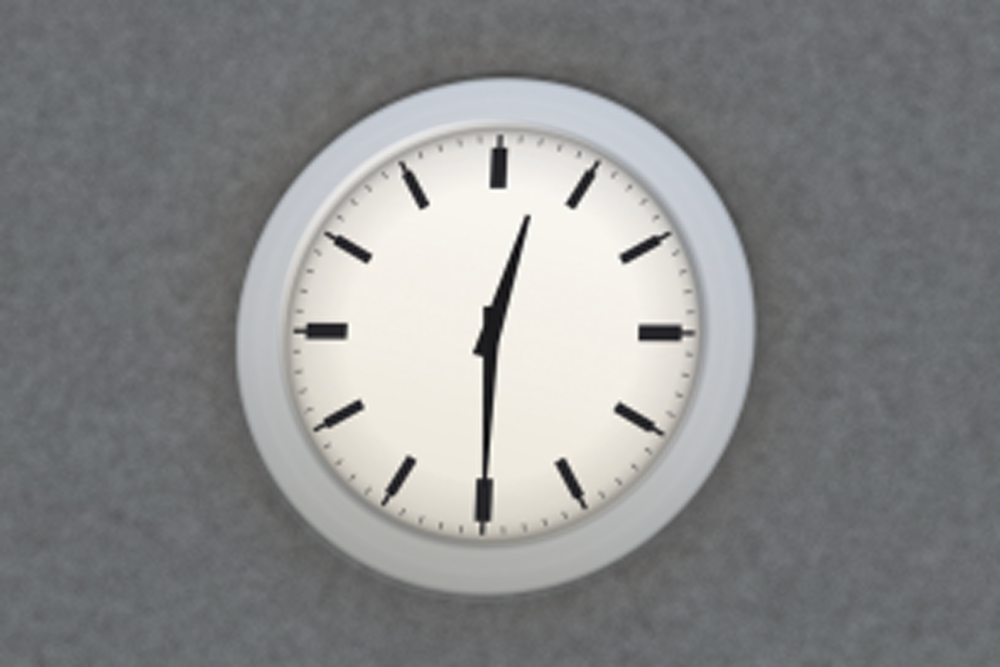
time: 12:30
